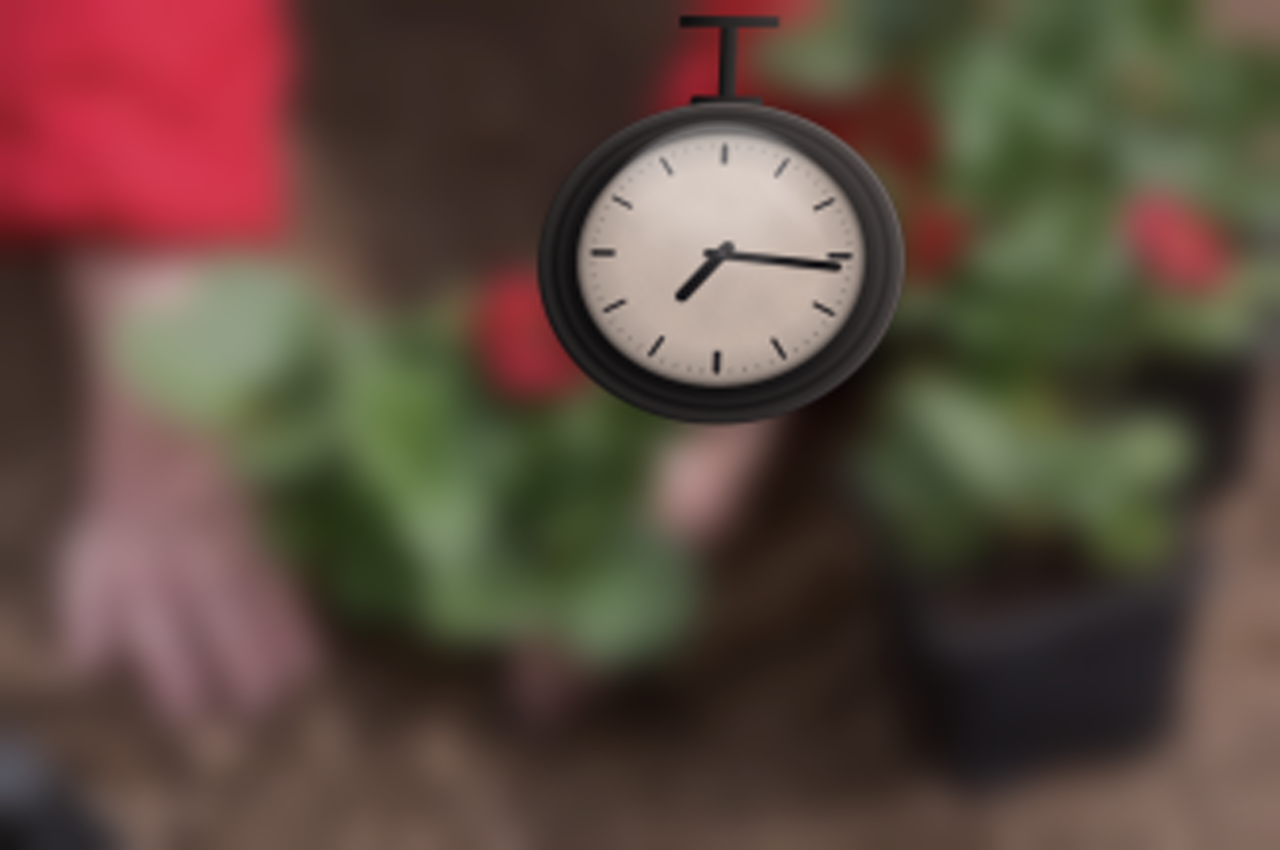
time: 7:16
